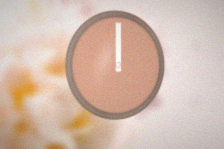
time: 12:00
